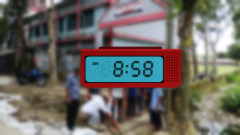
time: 8:58
